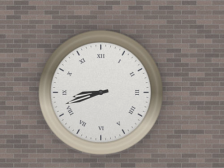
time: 8:42
